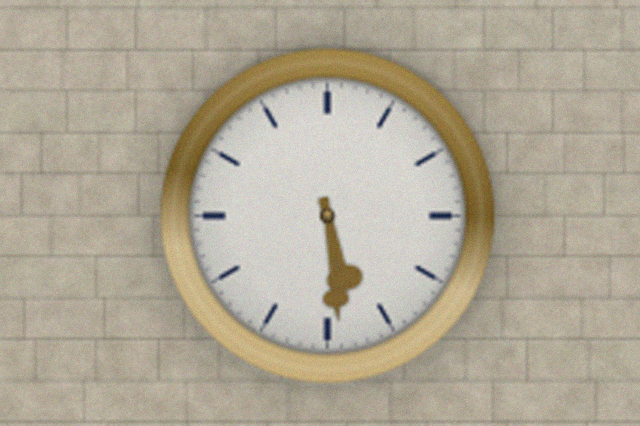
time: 5:29
